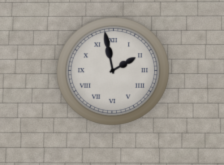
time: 1:58
